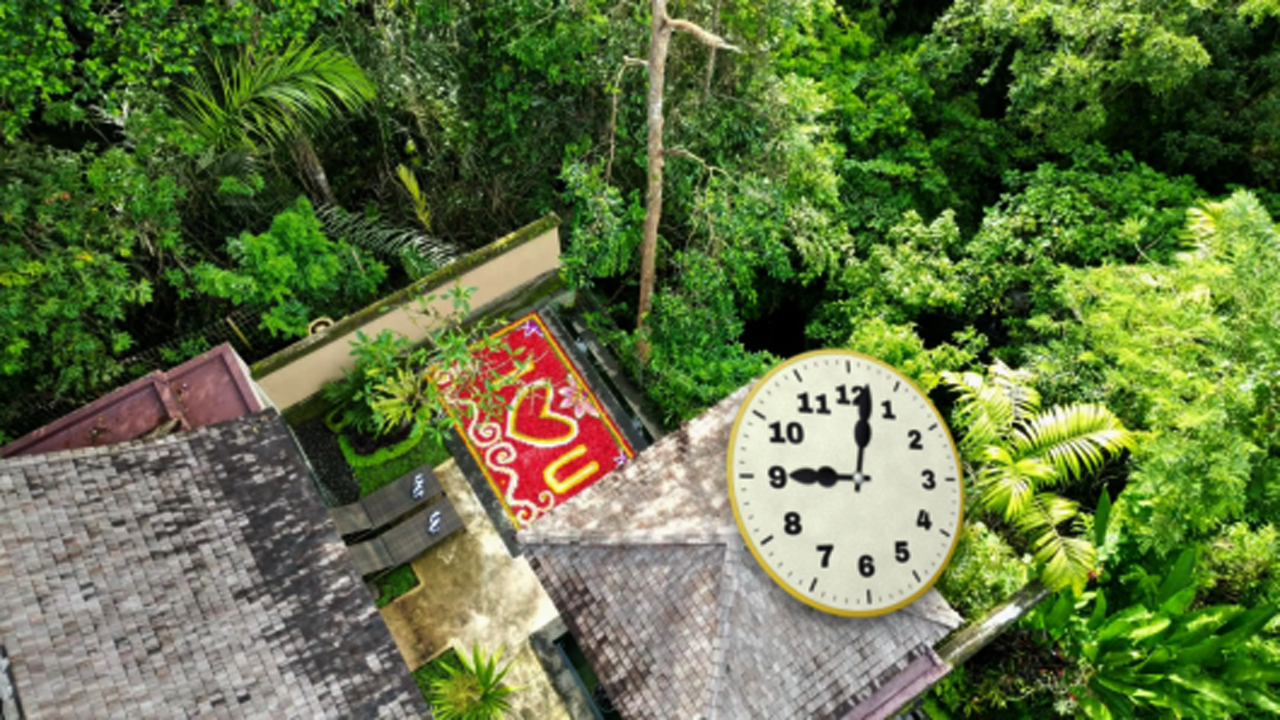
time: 9:02
